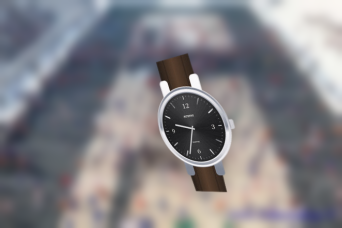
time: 9:34
